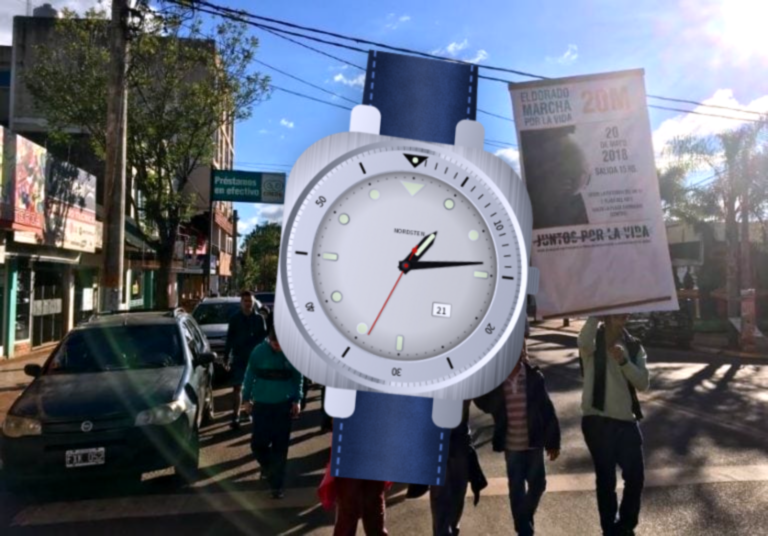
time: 1:13:34
